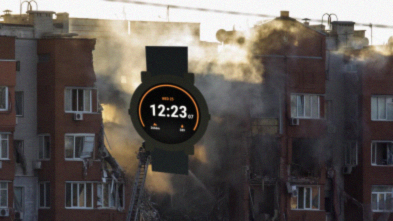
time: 12:23
